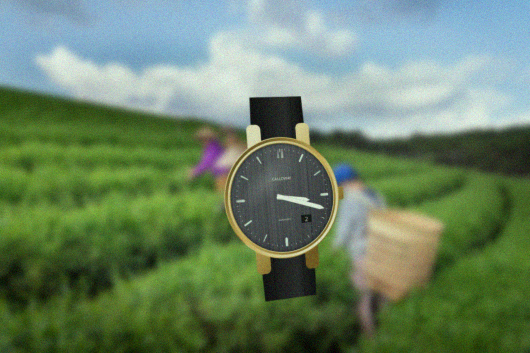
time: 3:18
